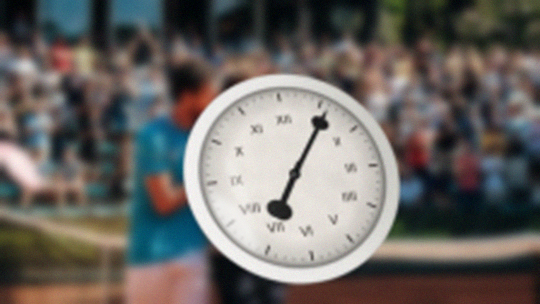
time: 7:06
